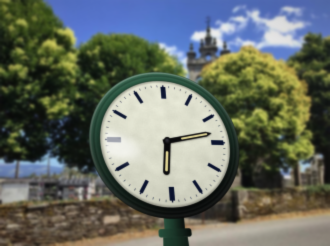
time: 6:13
